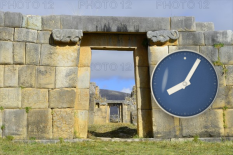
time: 8:05
